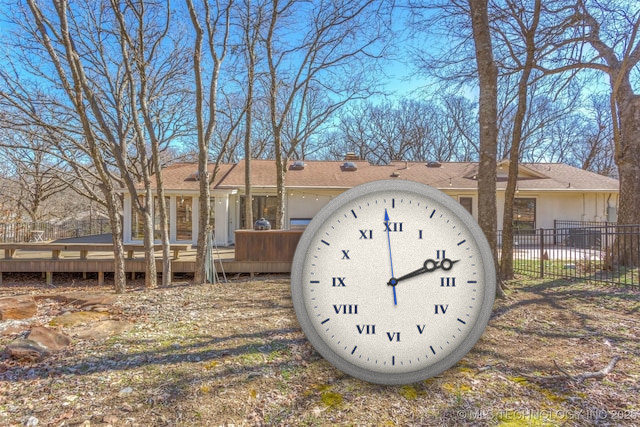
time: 2:11:59
